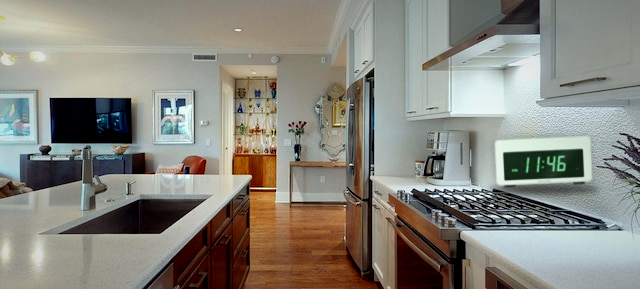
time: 11:46
